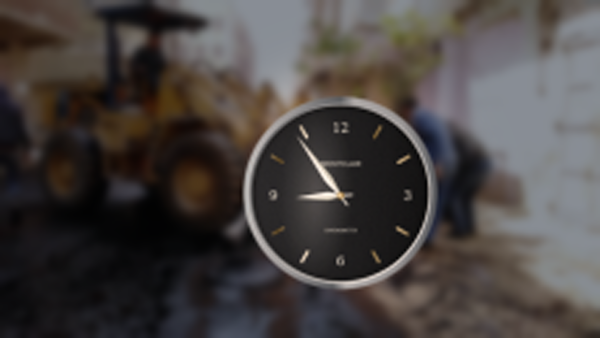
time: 8:54
